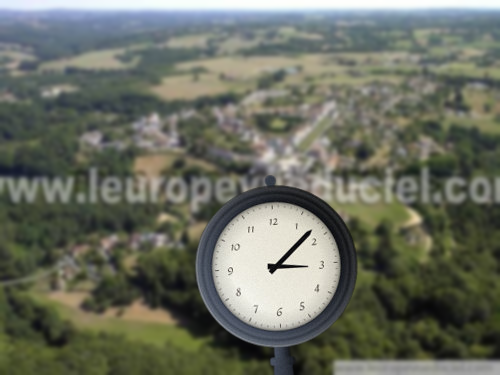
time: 3:08
